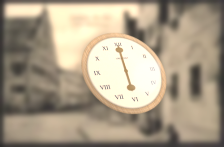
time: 6:00
